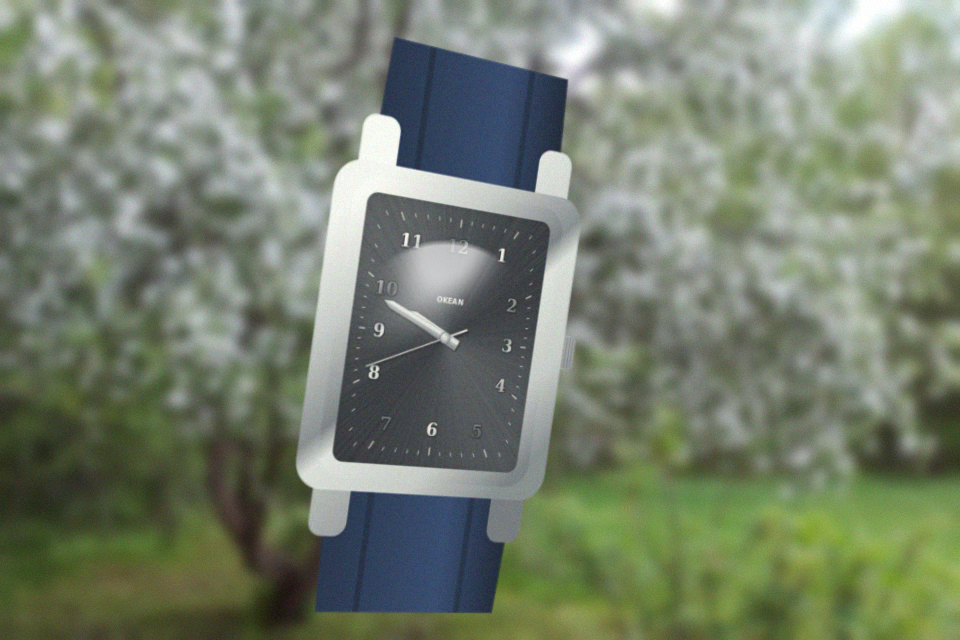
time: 9:48:41
